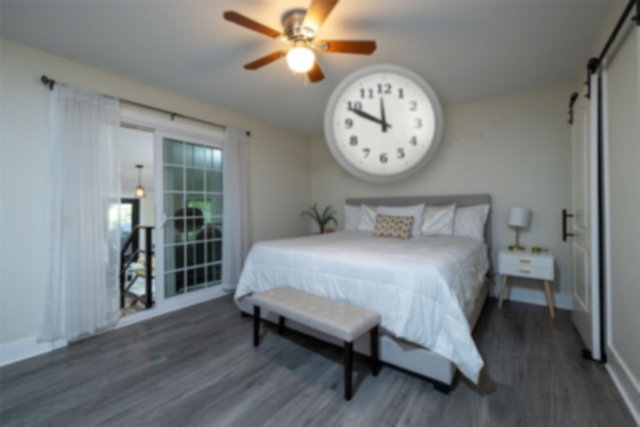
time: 11:49
